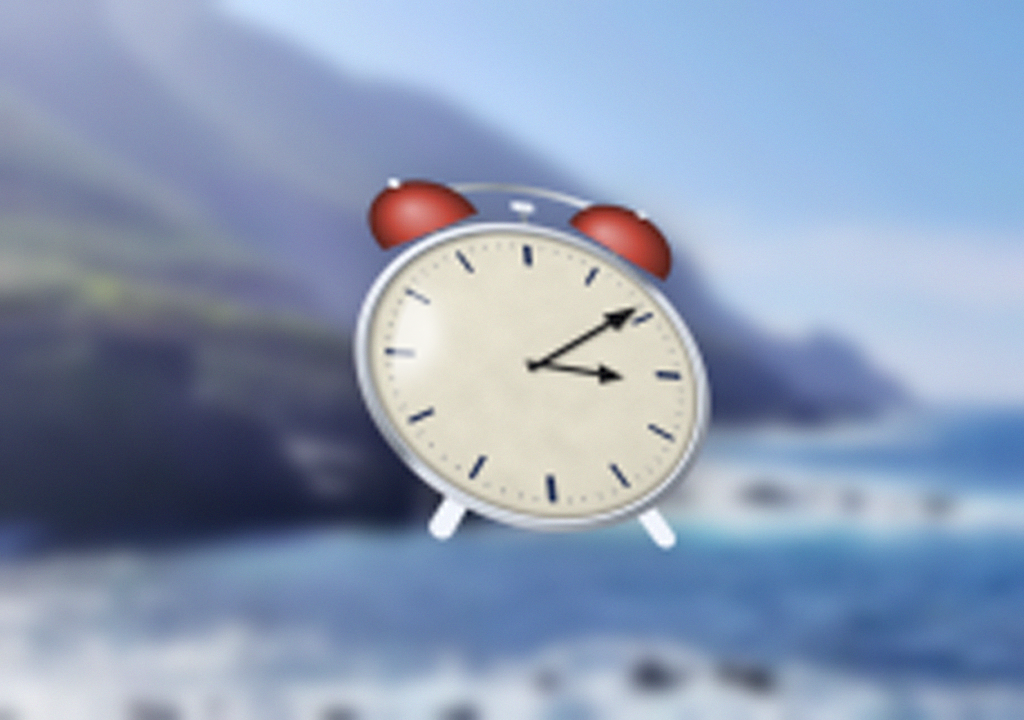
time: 3:09
